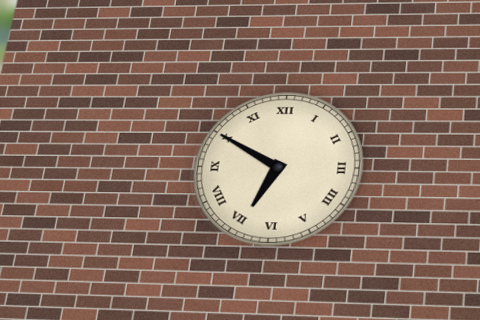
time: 6:50
